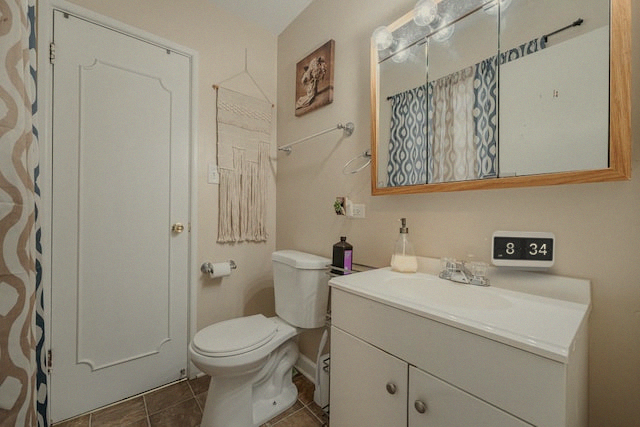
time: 8:34
